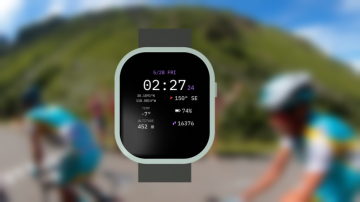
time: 2:27
